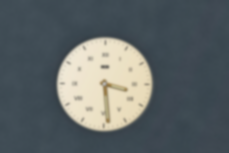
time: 3:29
